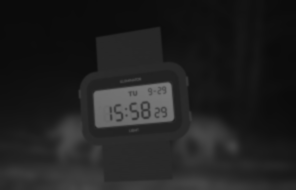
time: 15:58:29
